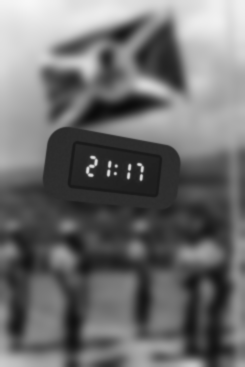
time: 21:17
